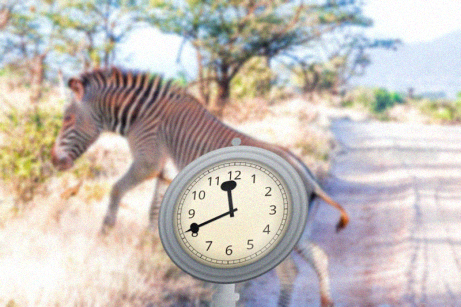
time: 11:41
